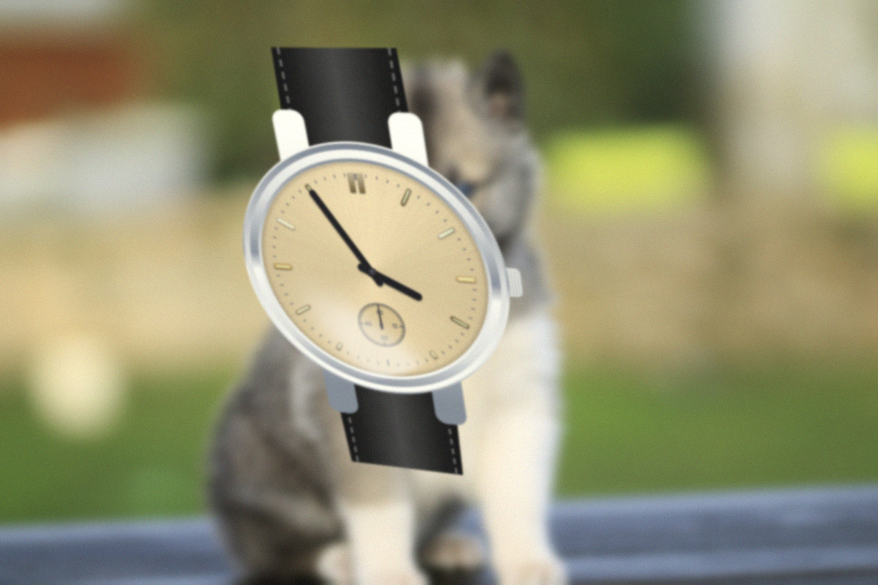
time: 3:55
